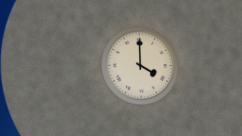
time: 4:00
